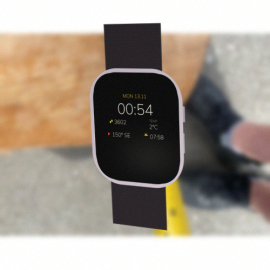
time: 0:54
